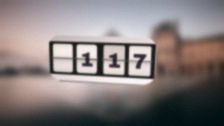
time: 1:17
